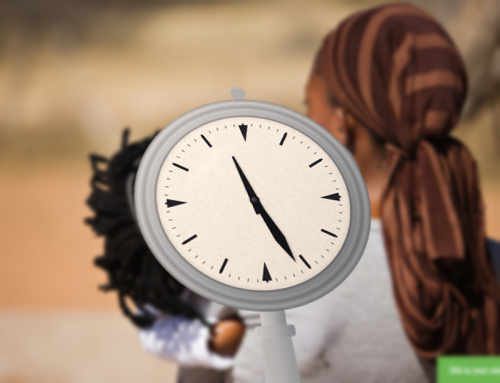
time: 11:26
